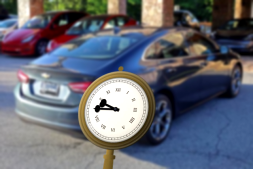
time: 9:45
